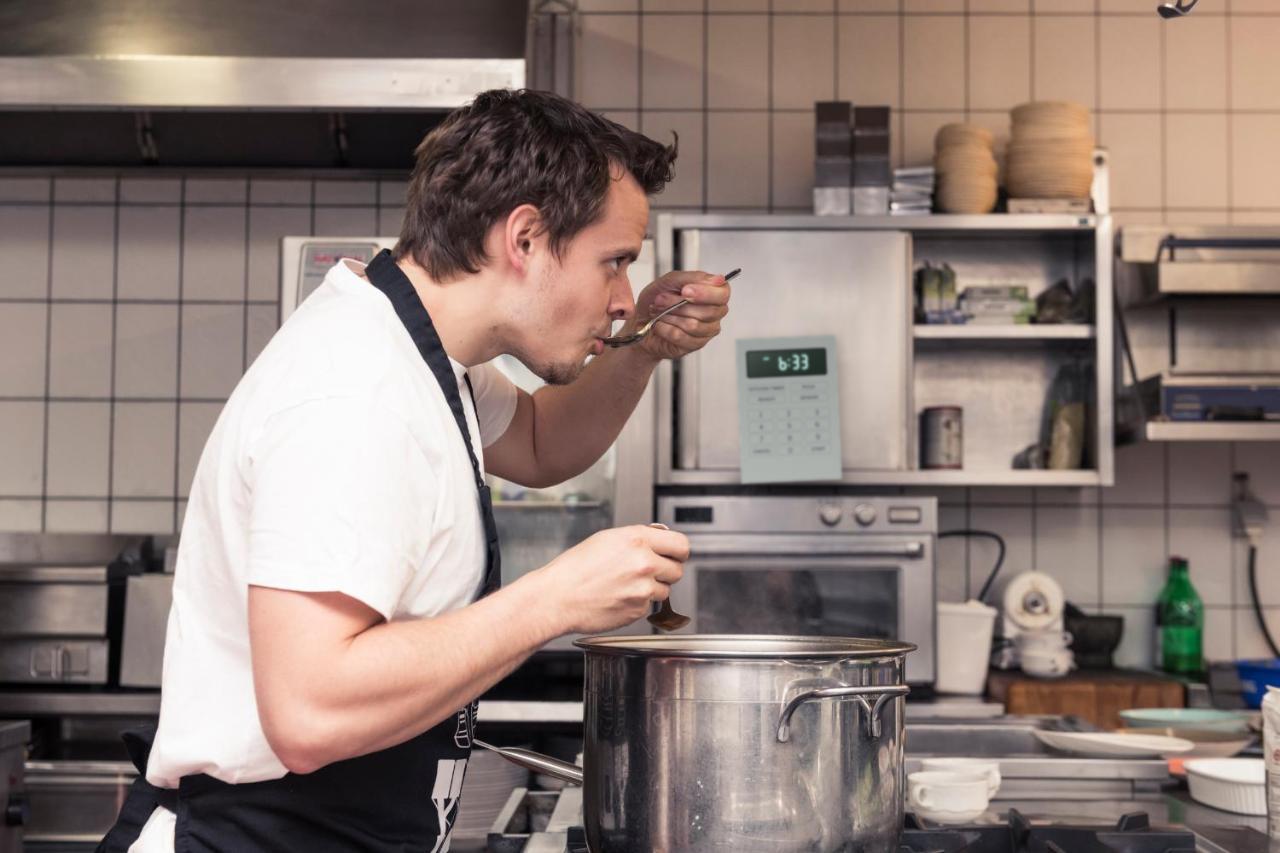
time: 6:33
